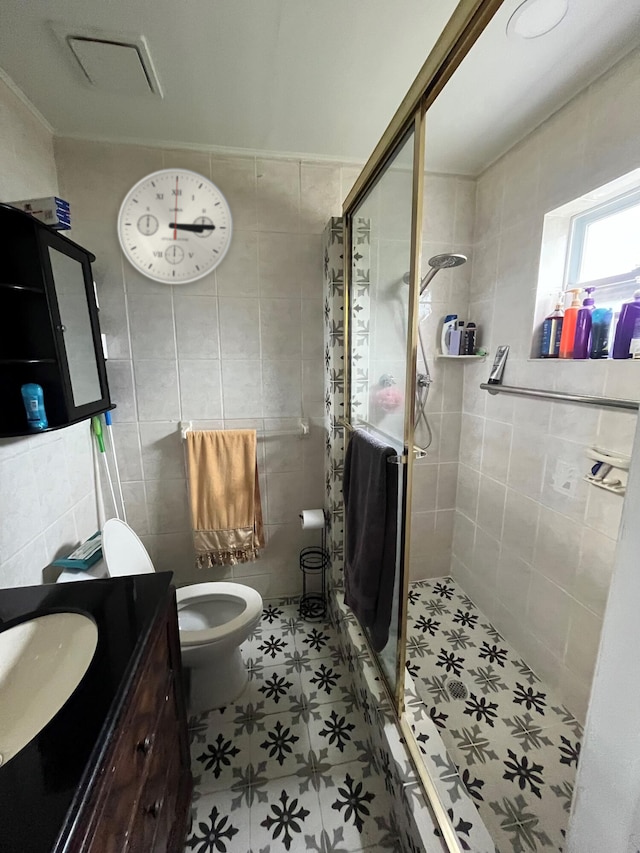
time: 3:15
